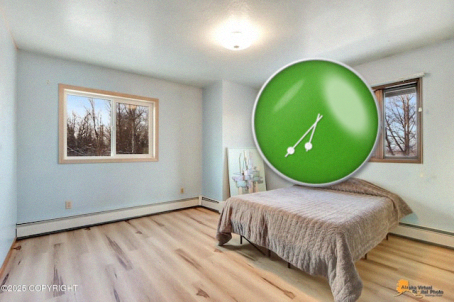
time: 6:37
